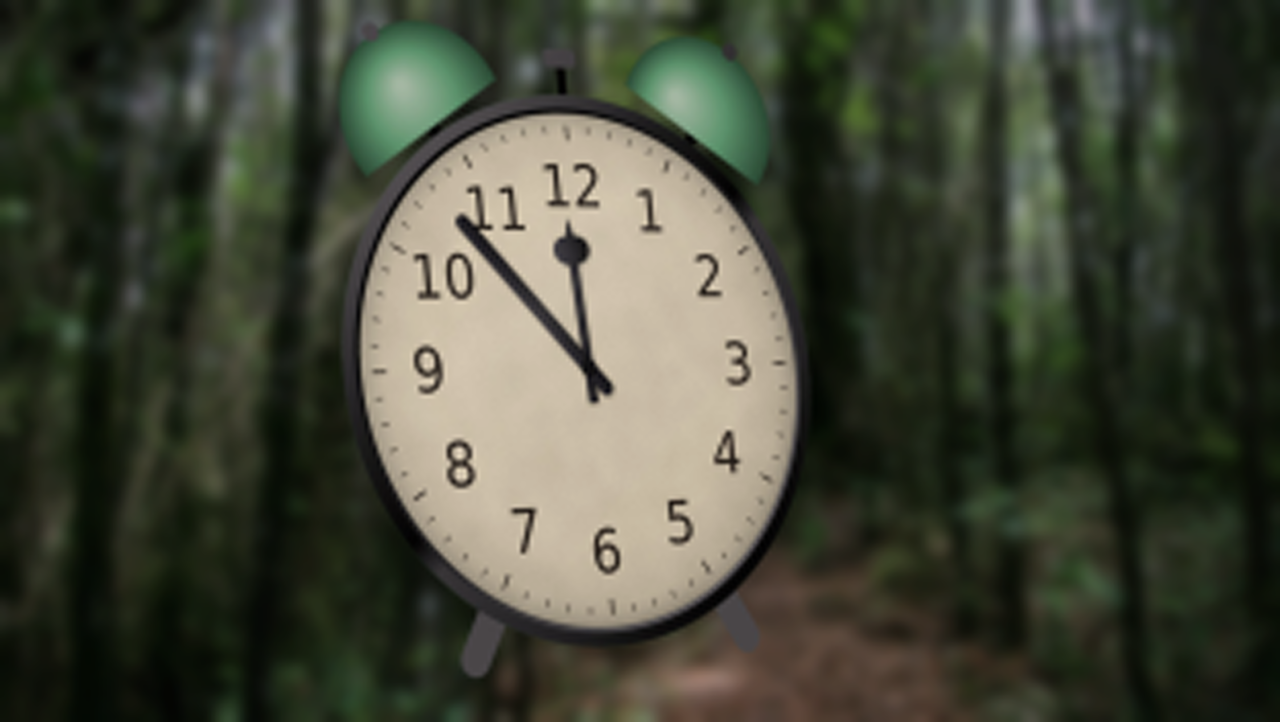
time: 11:53
